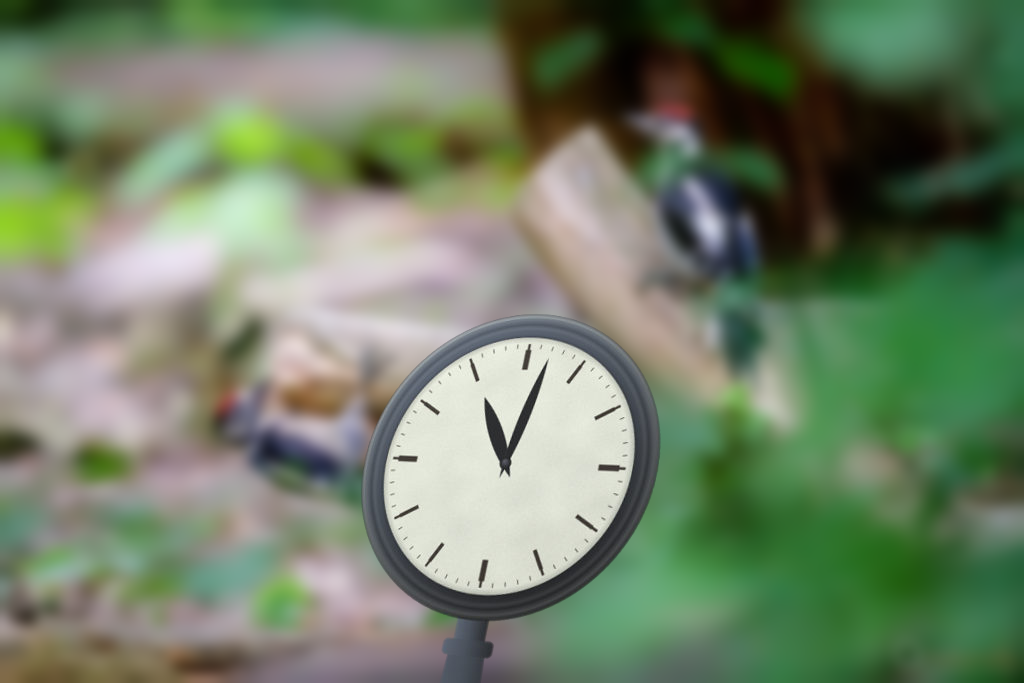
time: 11:02
